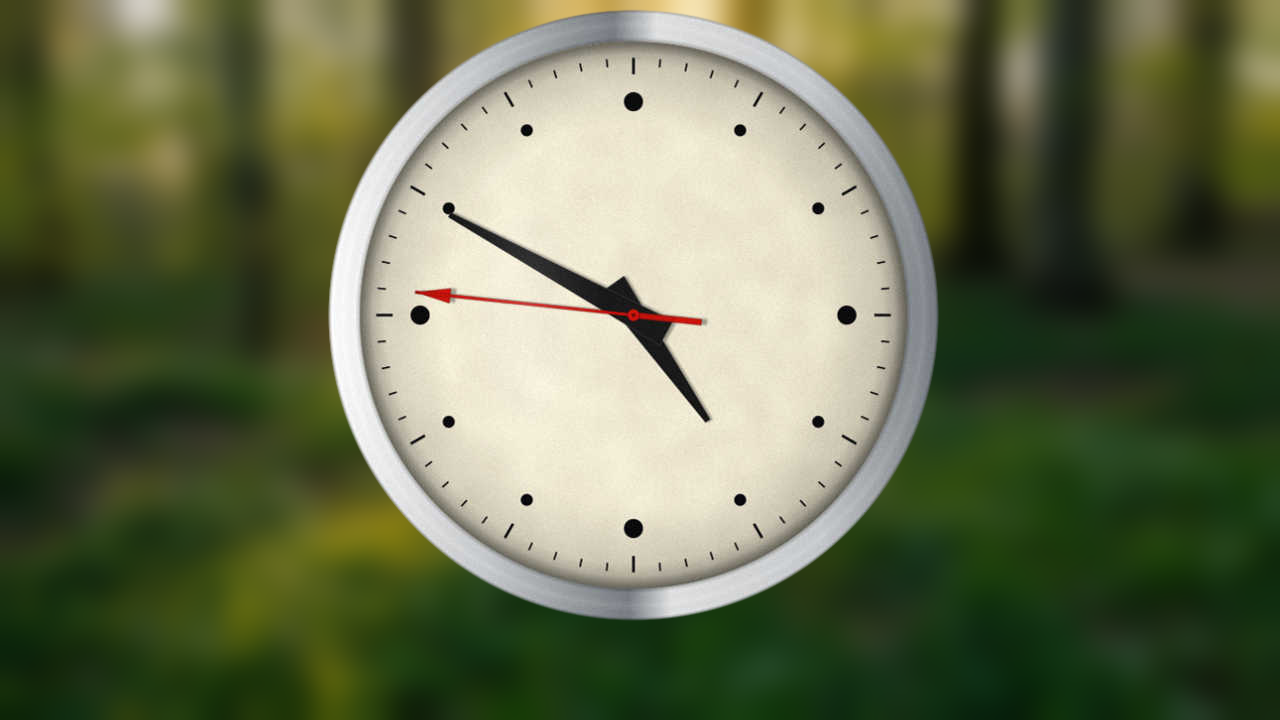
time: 4:49:46
